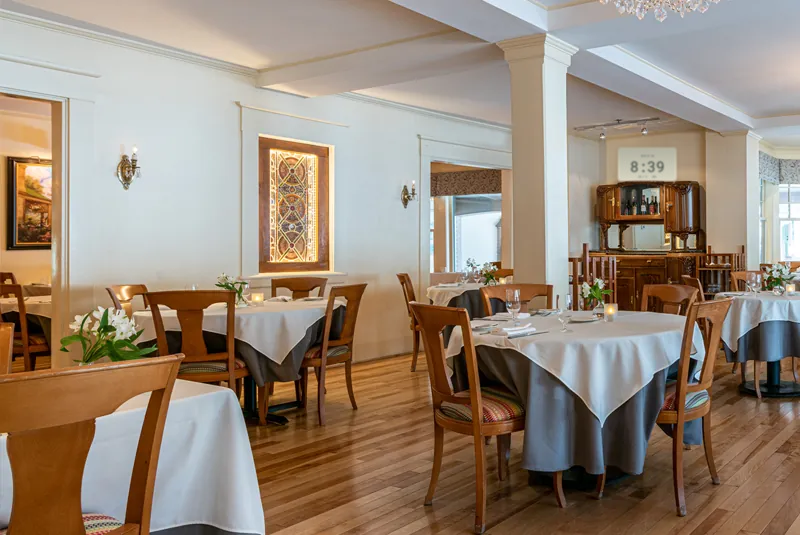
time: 8:39
